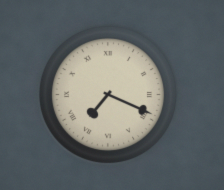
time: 7:19
